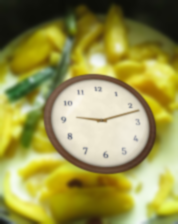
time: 9:12
